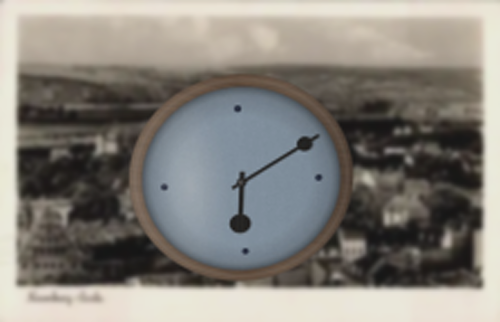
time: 6:10
